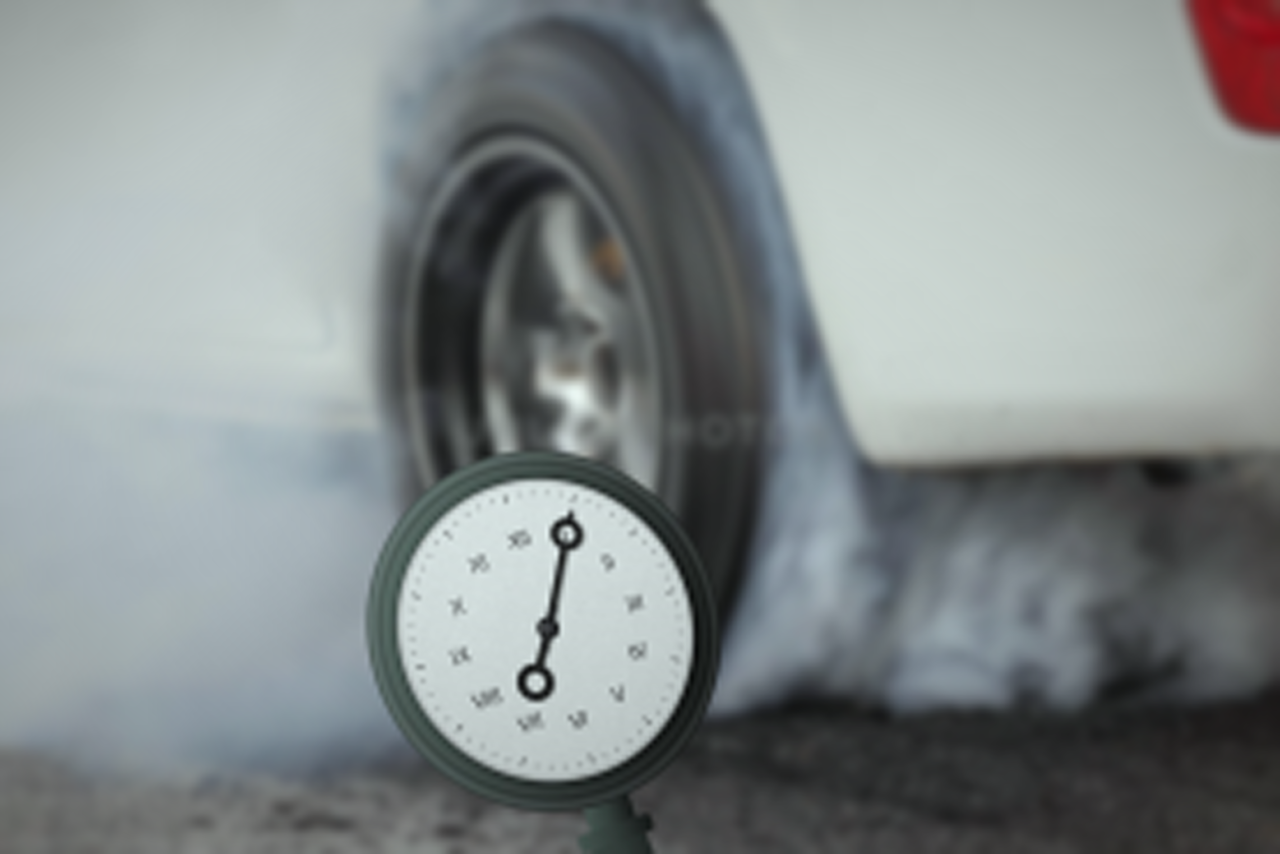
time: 7:05
